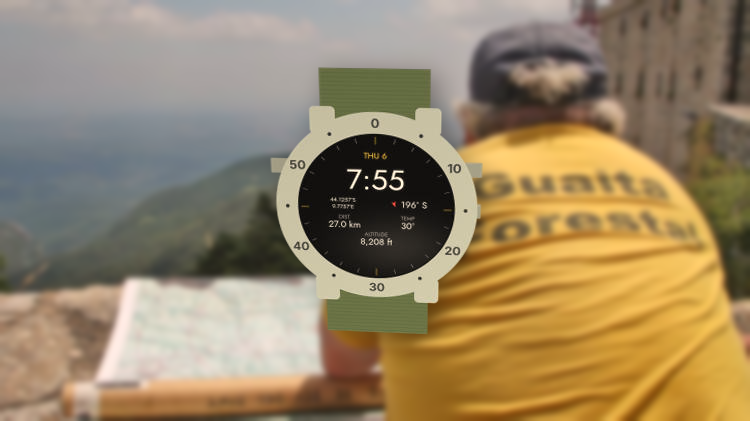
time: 7:55
